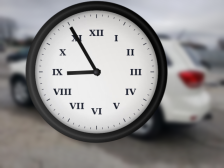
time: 8:55
